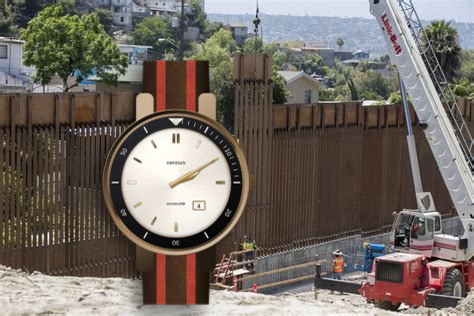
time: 2:10
